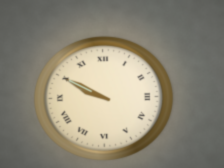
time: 9:50
